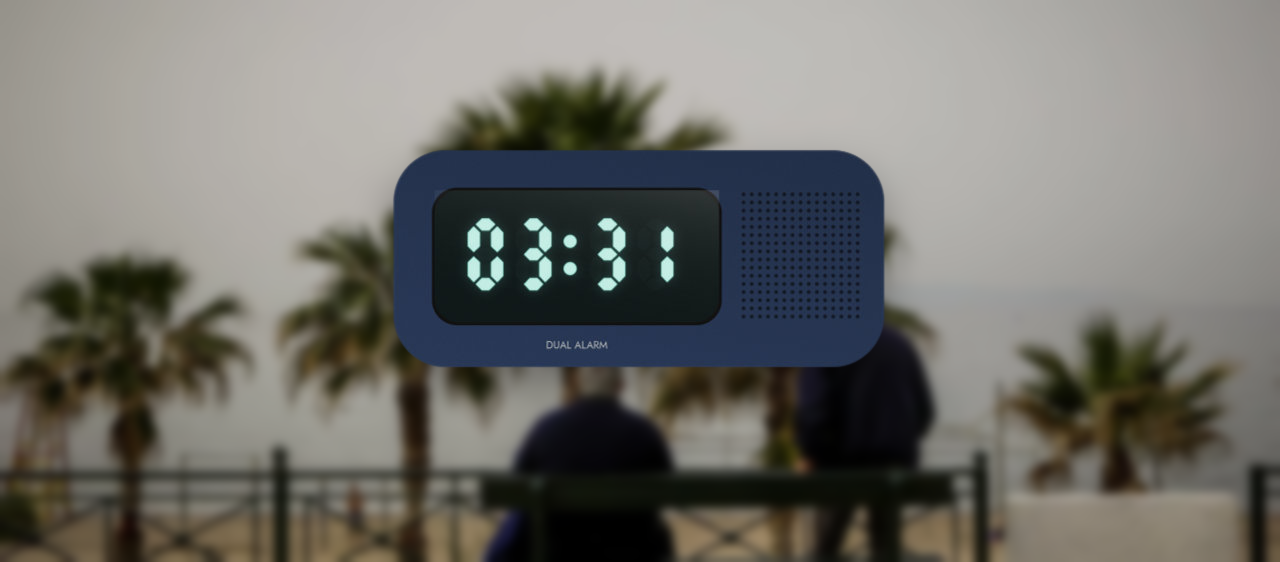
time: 3:31
